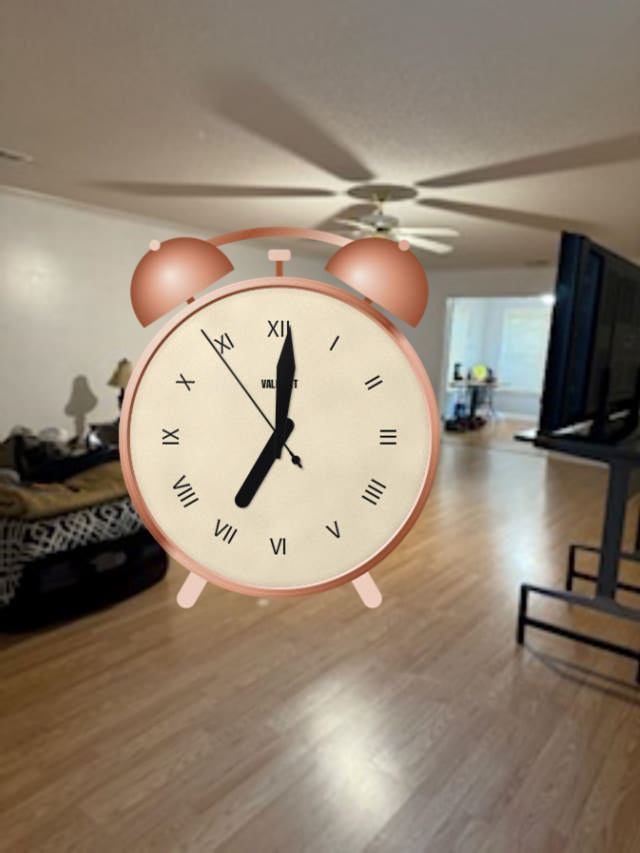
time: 7:00:54
